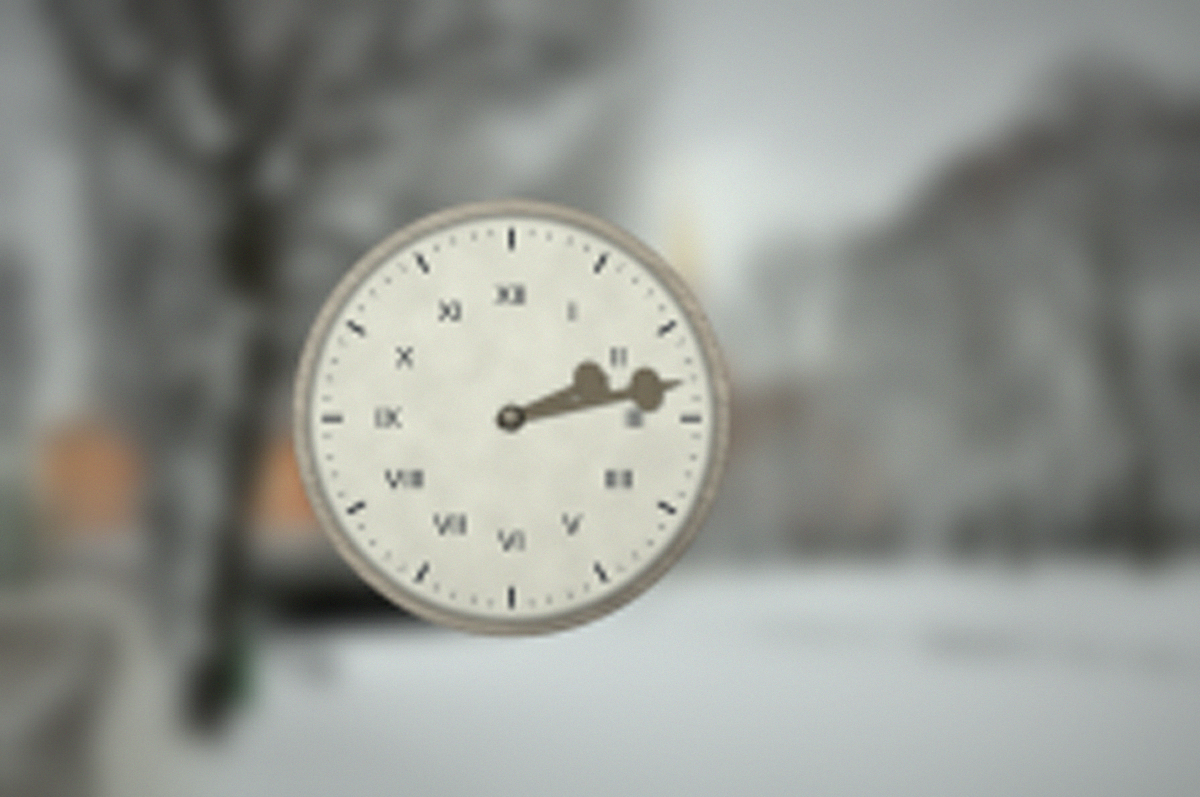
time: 2:13
